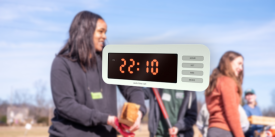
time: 22:10
